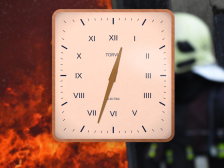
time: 12:33
